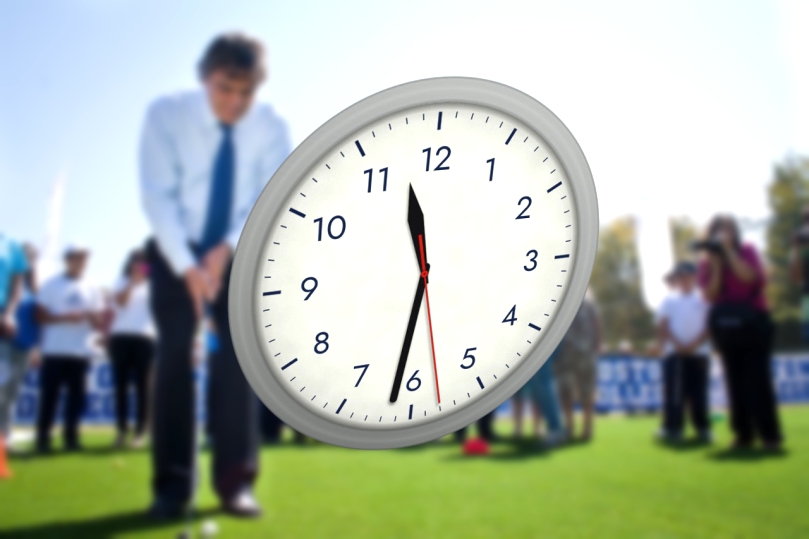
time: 11:31:28
